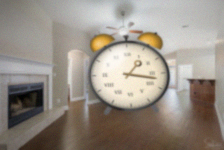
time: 1:17
